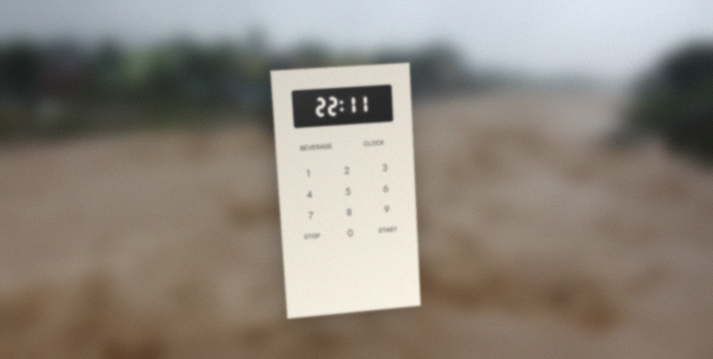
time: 22:11
